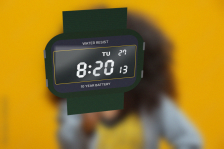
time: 8:20:13
